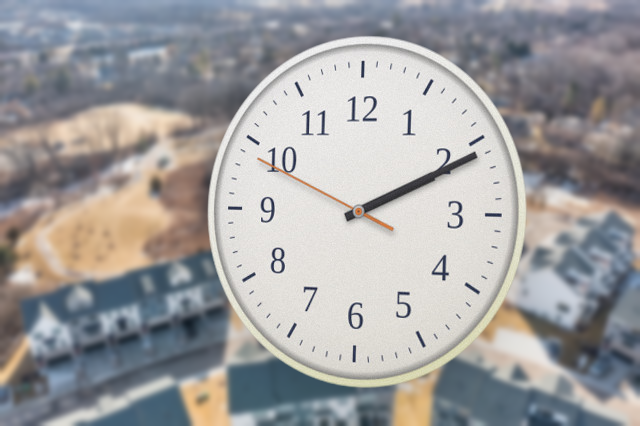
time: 2:10:49
